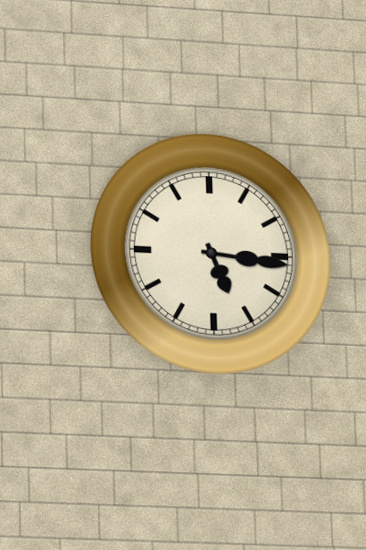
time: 5:16
